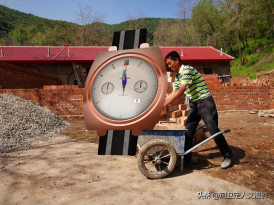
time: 11:59
